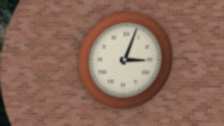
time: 3:03
